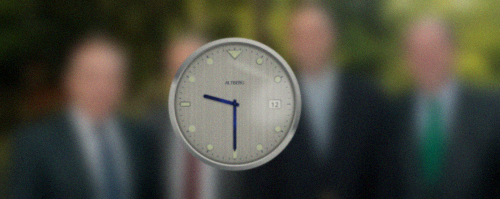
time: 9:30
